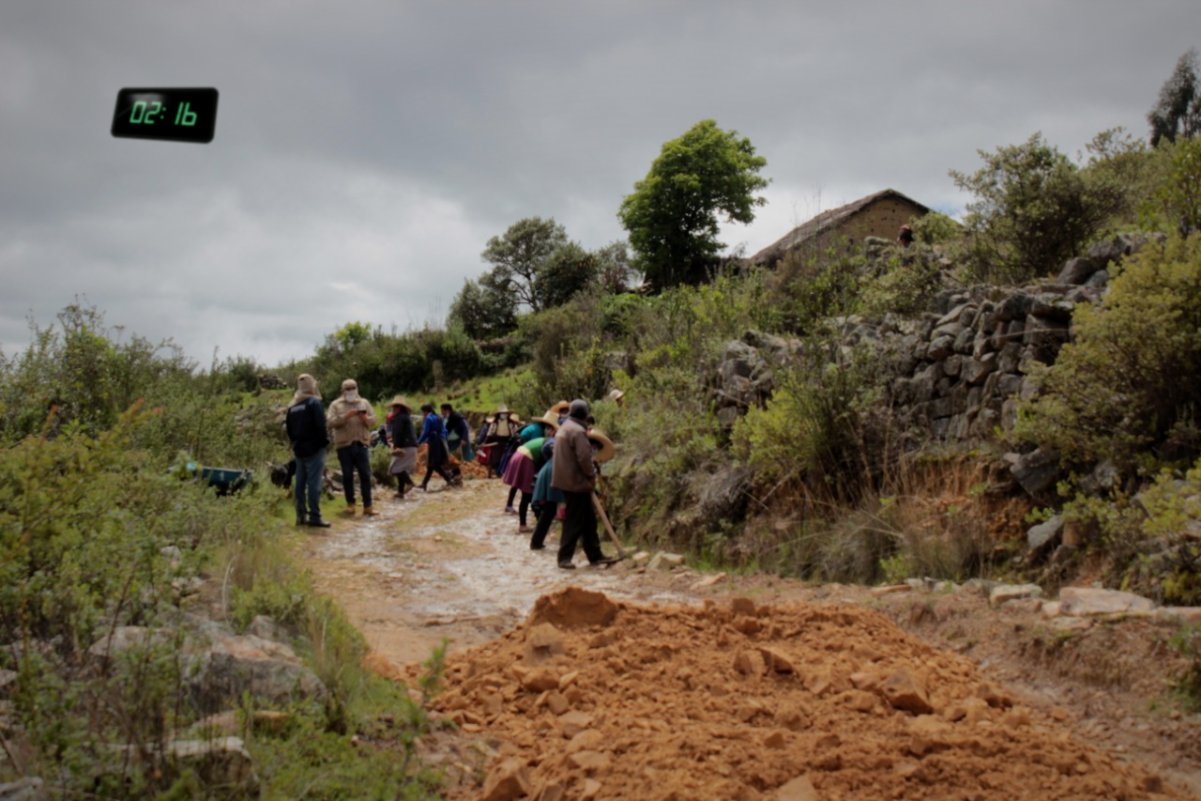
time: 2:16
